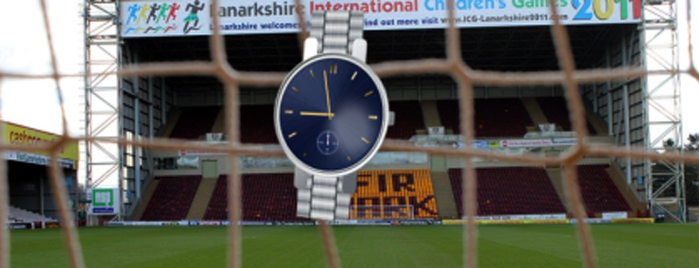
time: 8:58
